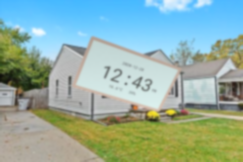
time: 12:43
